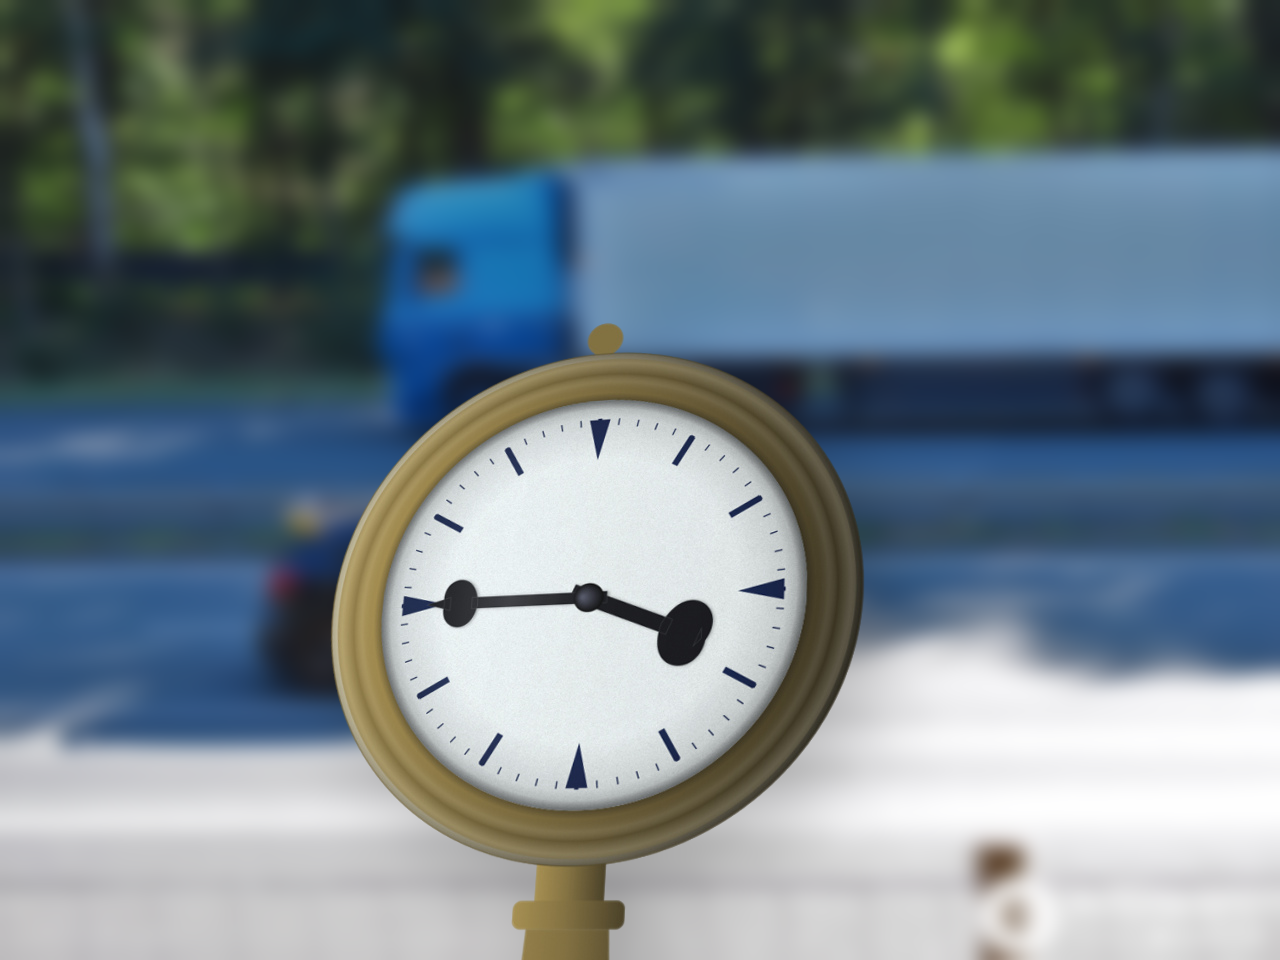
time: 3:45
